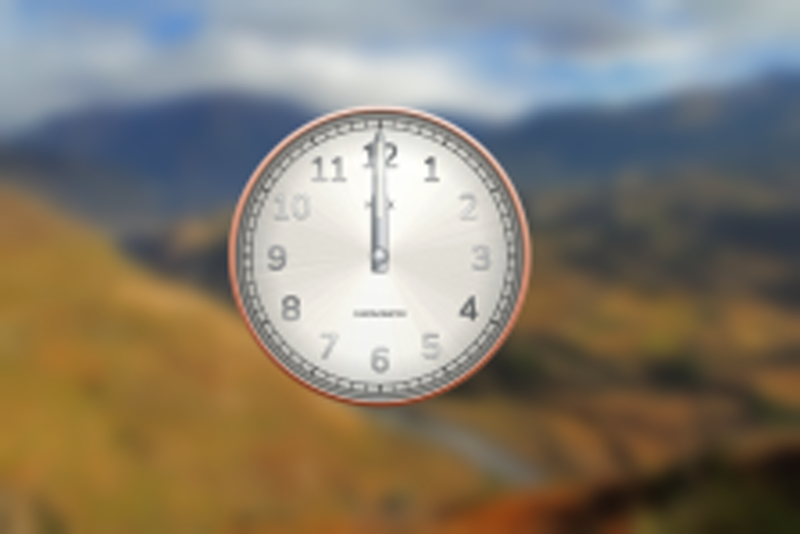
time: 12:00
